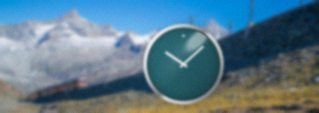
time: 10:08
